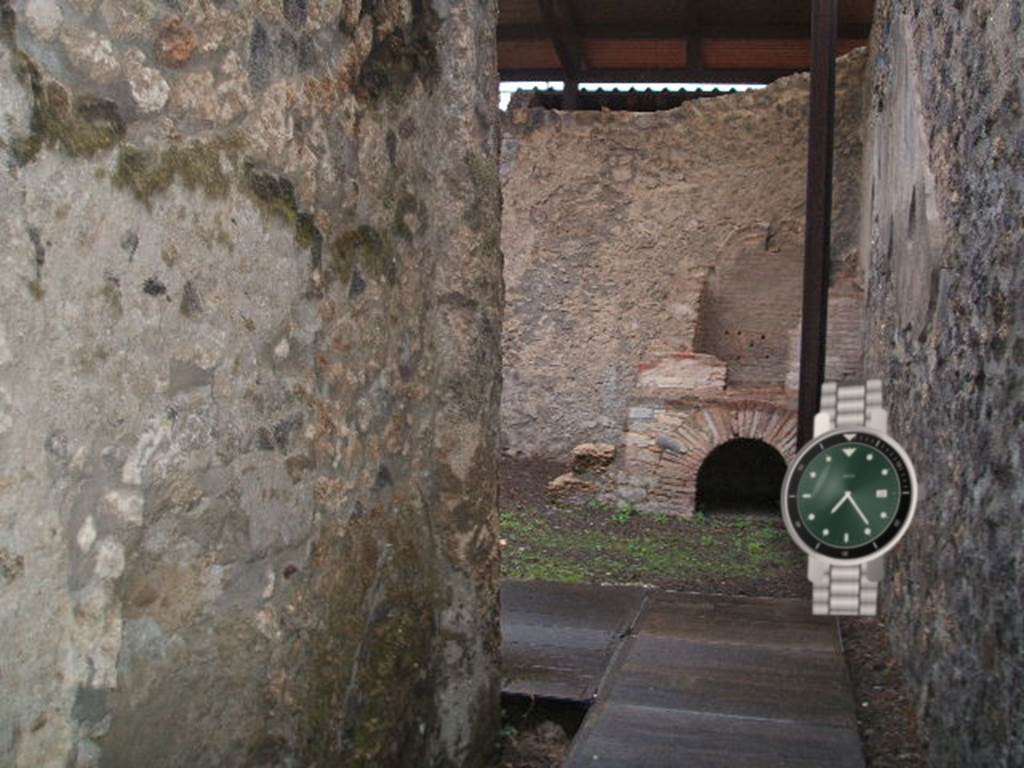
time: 7:24
